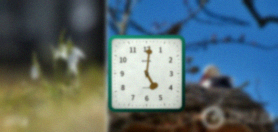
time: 5:01
